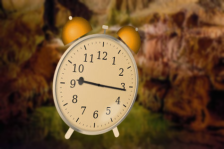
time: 9:16
